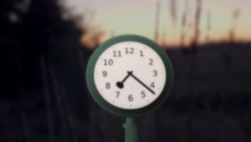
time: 7:22
